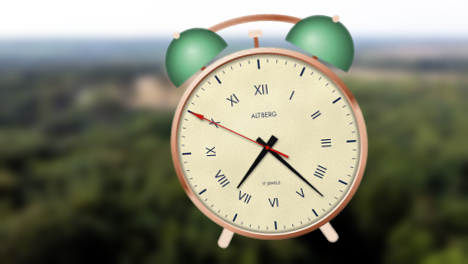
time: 7:22:50
